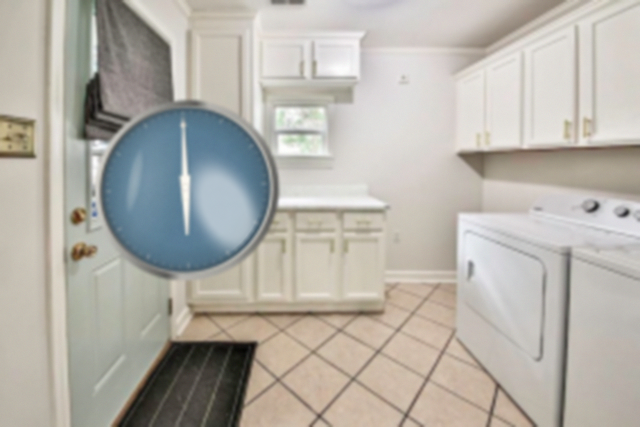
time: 6:00
